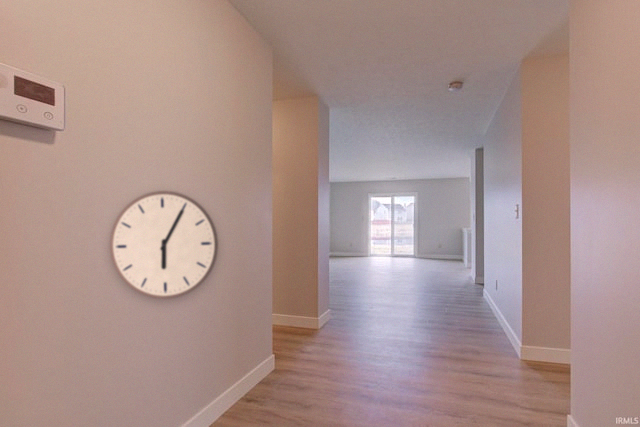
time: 6:05
